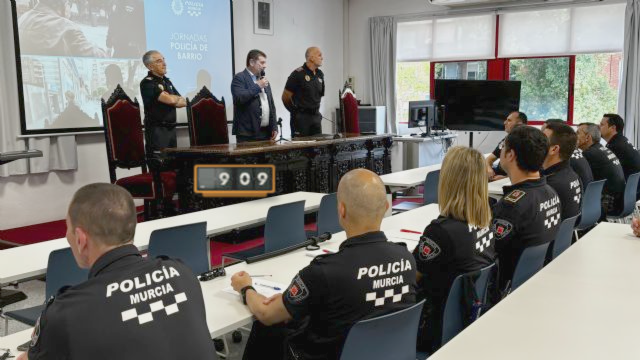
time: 9:09
